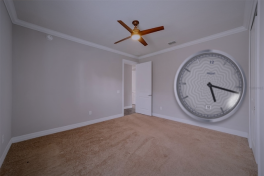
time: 5:17
